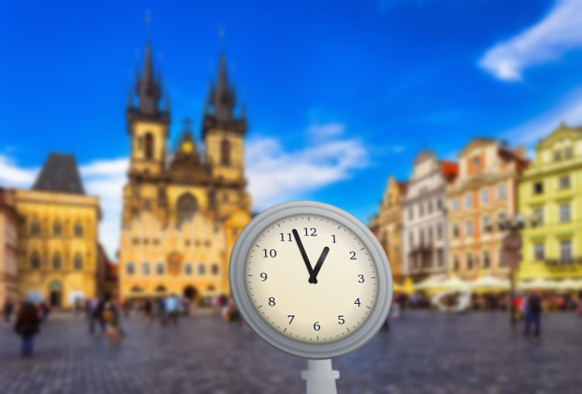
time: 12:57
